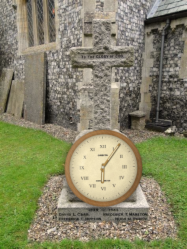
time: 6:06
